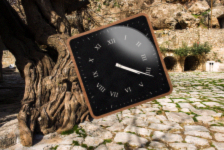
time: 4:21
